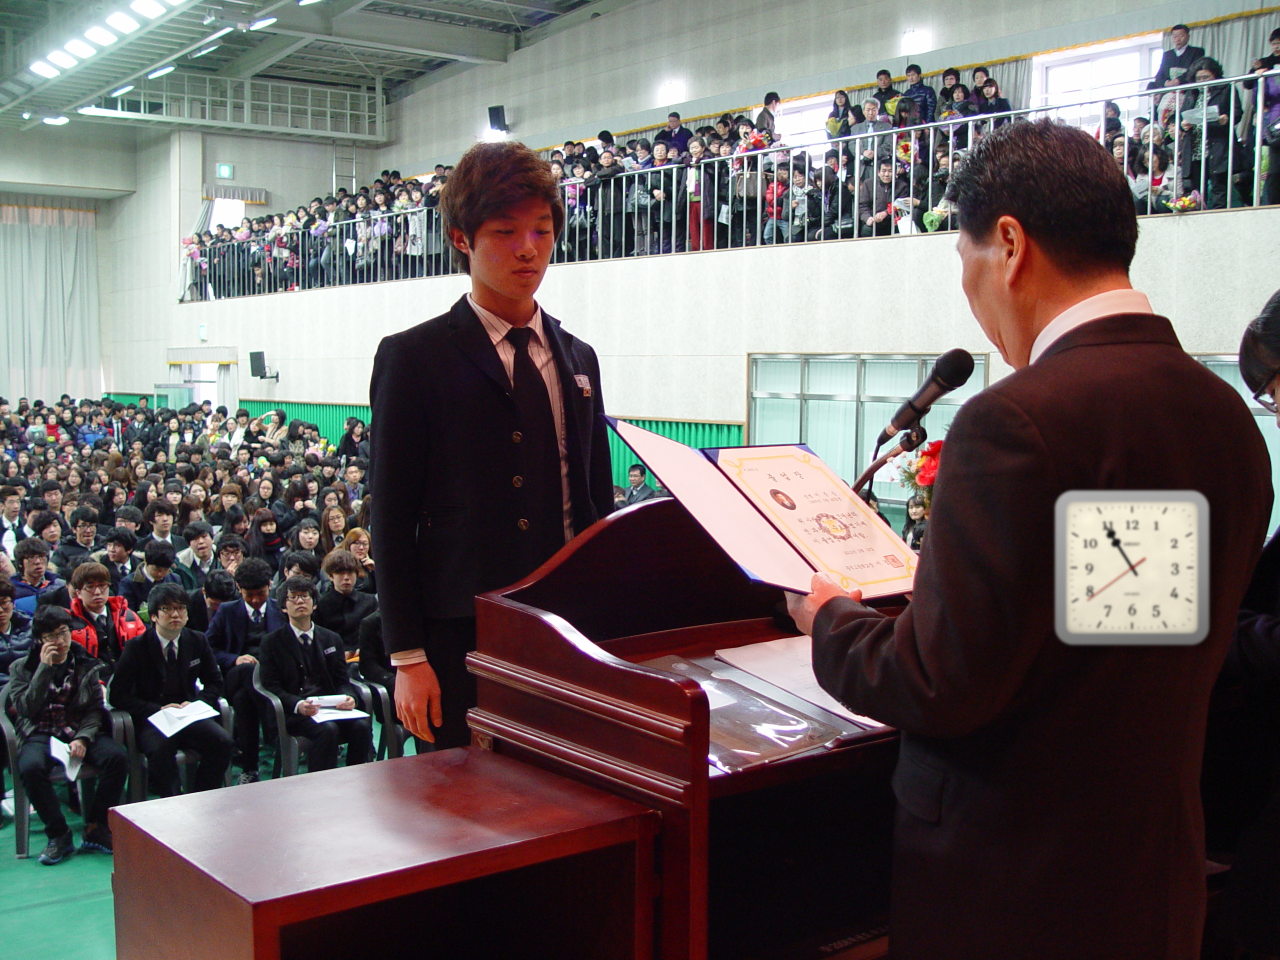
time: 10:54:39
